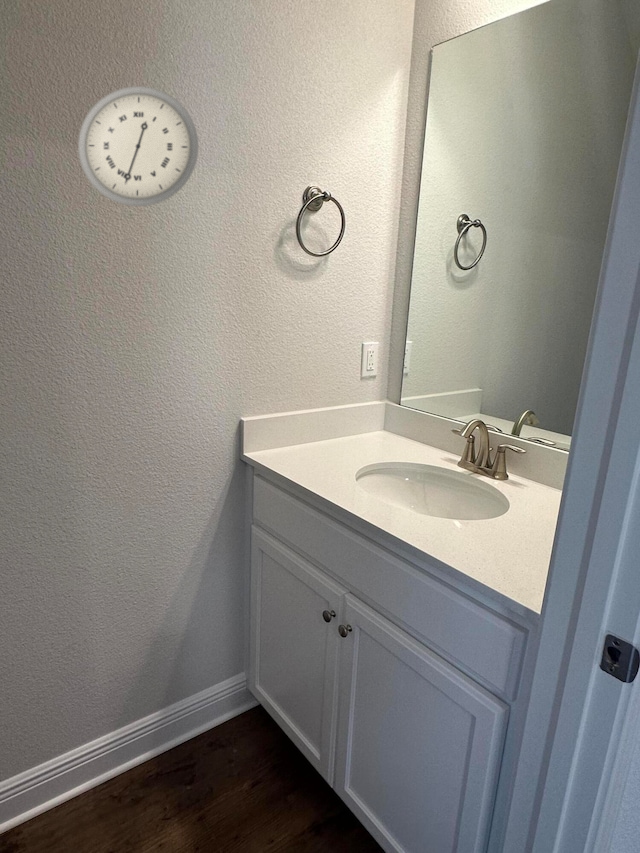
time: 12:33
